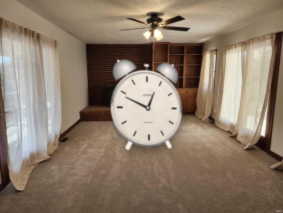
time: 12:49
